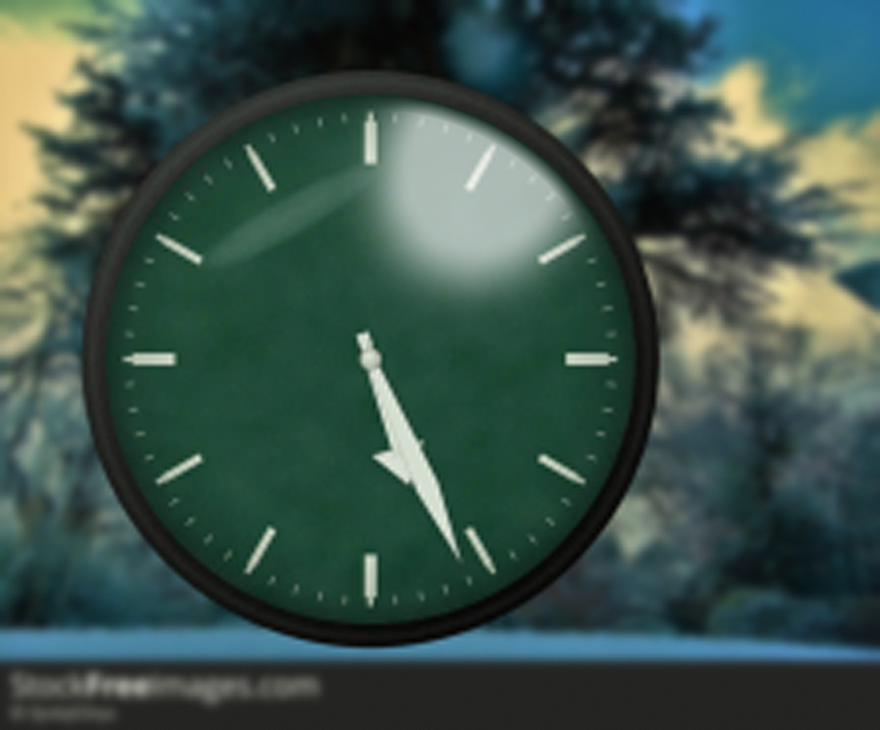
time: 5:26
